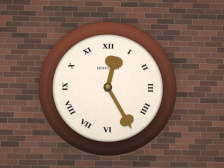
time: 12:25
